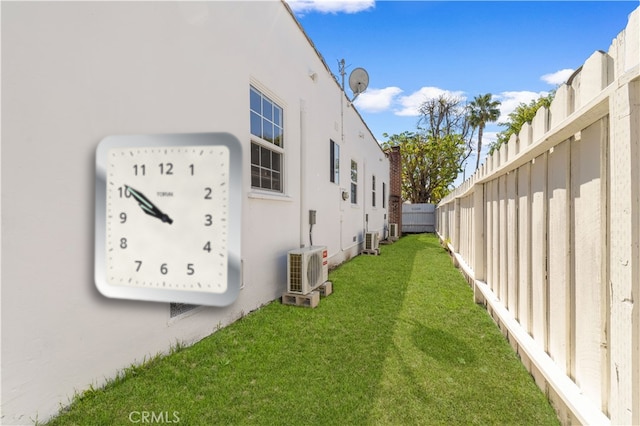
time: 9:51
